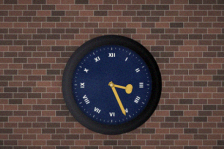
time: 3:26
